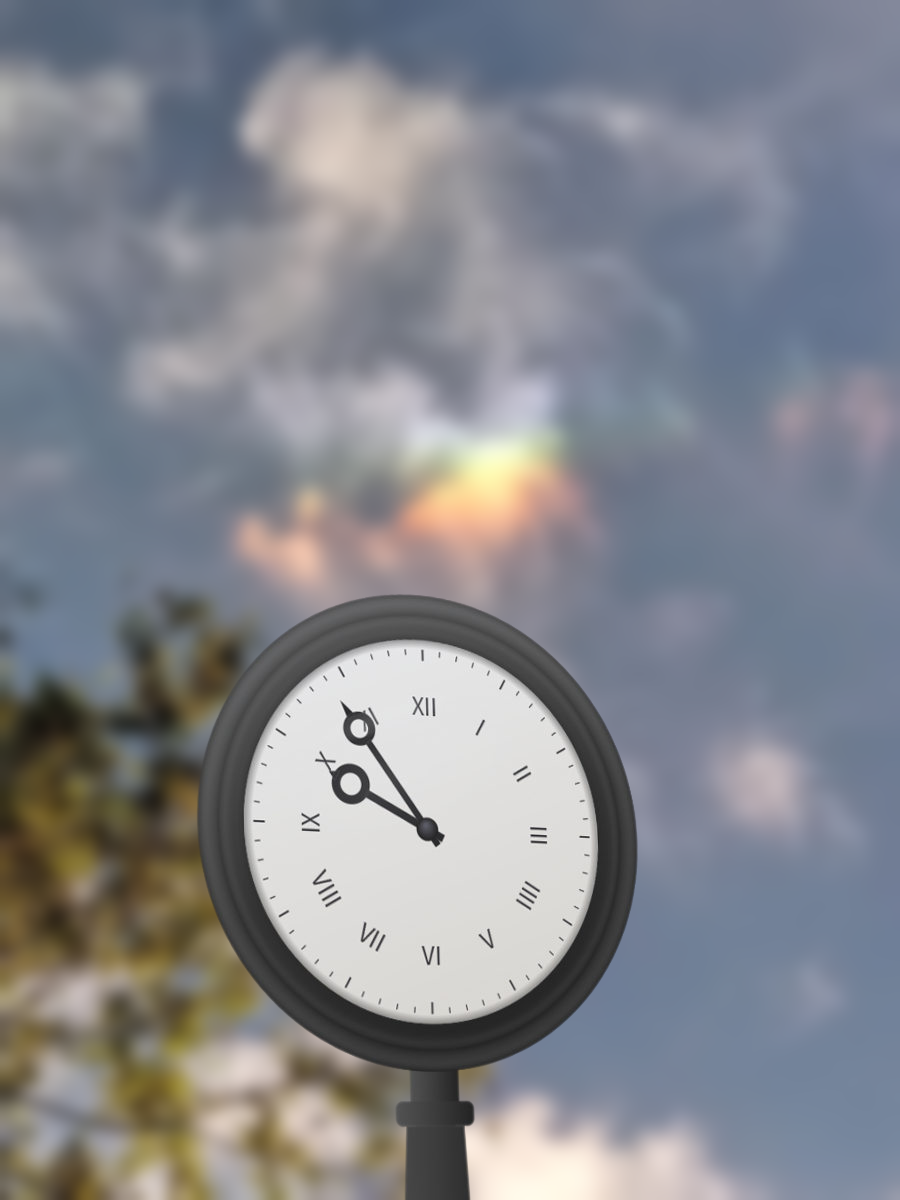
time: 9:54
